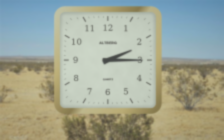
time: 2:15
